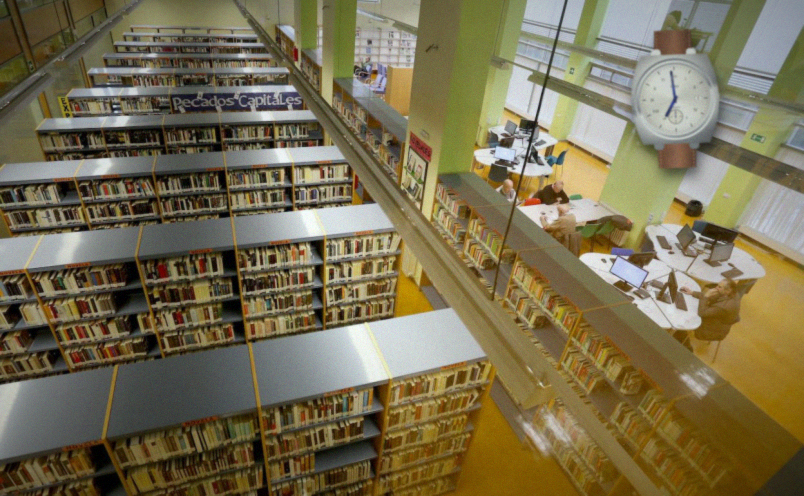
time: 6:59
